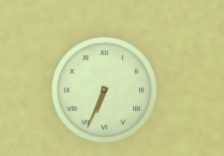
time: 6:34
